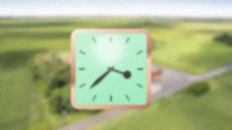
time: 3:38
